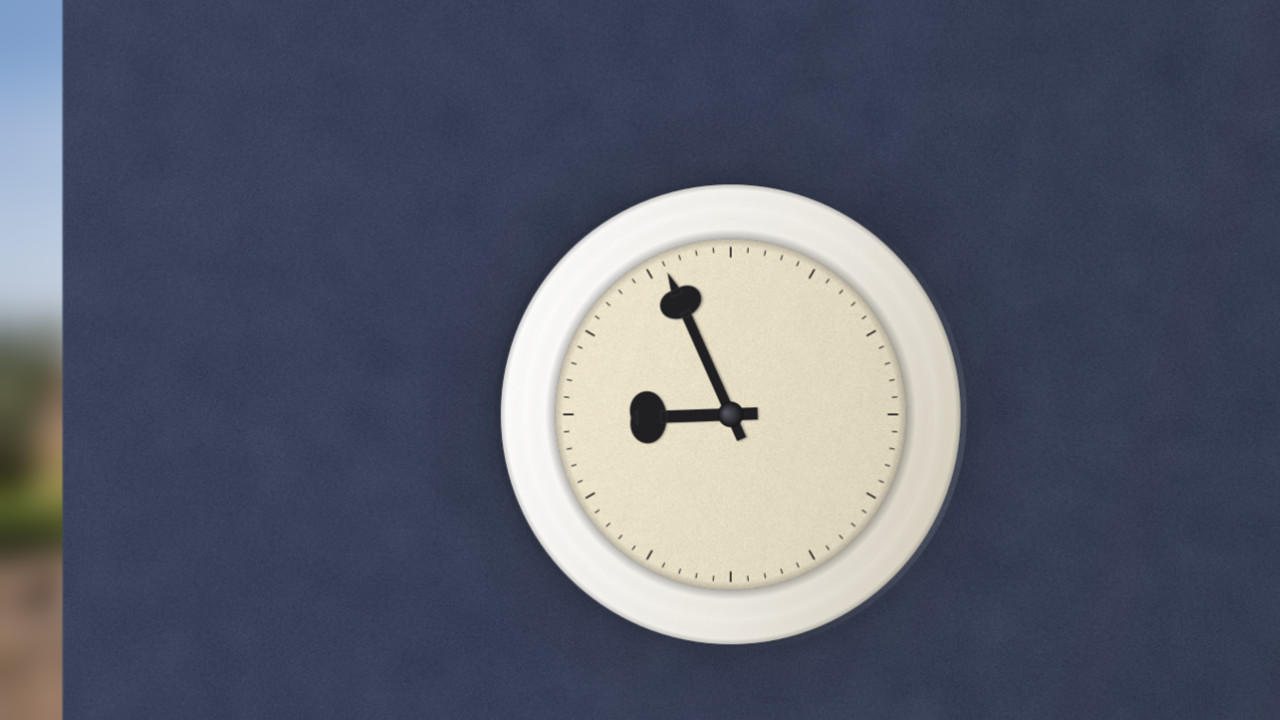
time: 8:56
